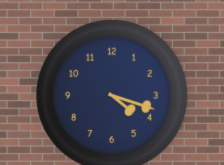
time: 4:18
